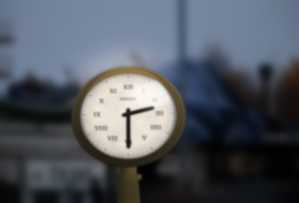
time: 2:30
